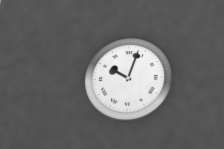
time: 10:03
